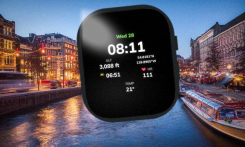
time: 8:11
